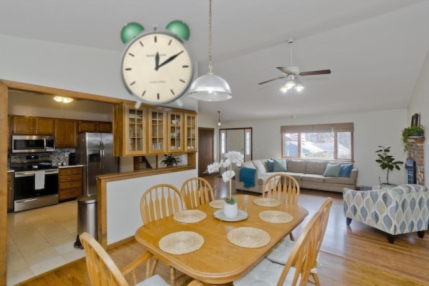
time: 12:10
